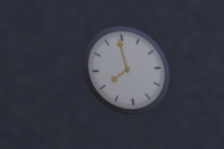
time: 7:59
